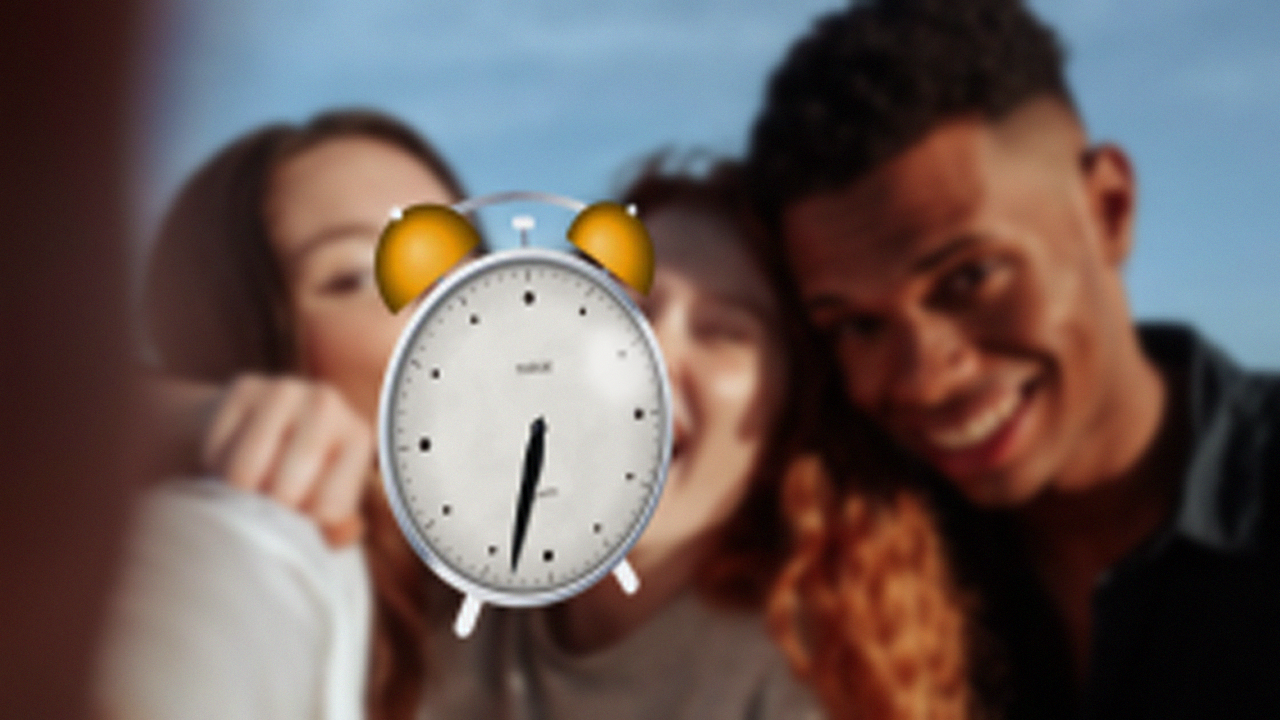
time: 6:33
